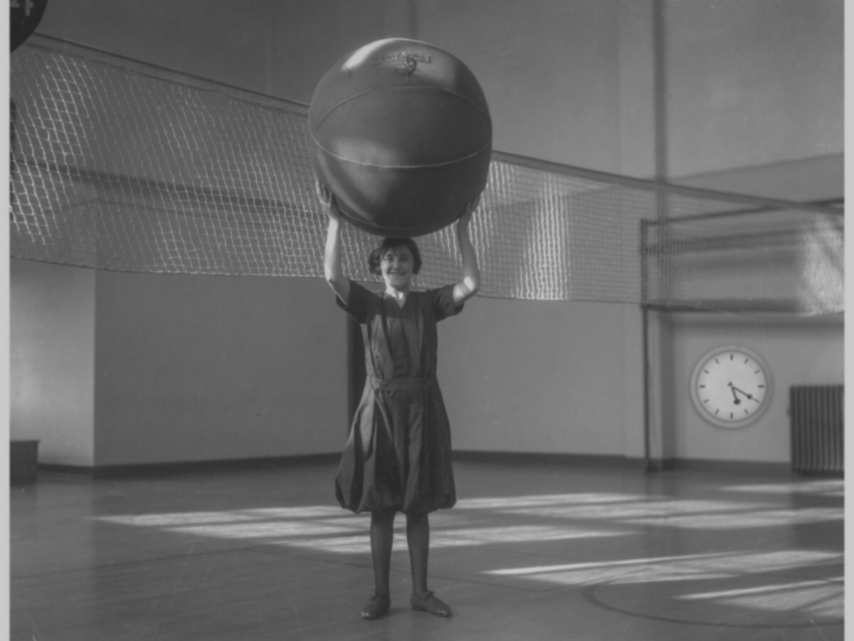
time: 5:20
